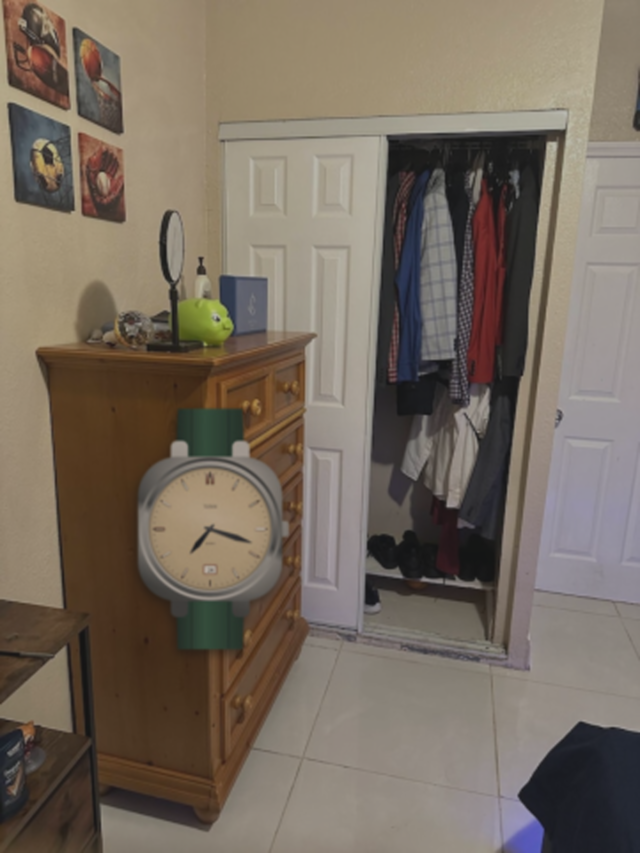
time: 7:18
